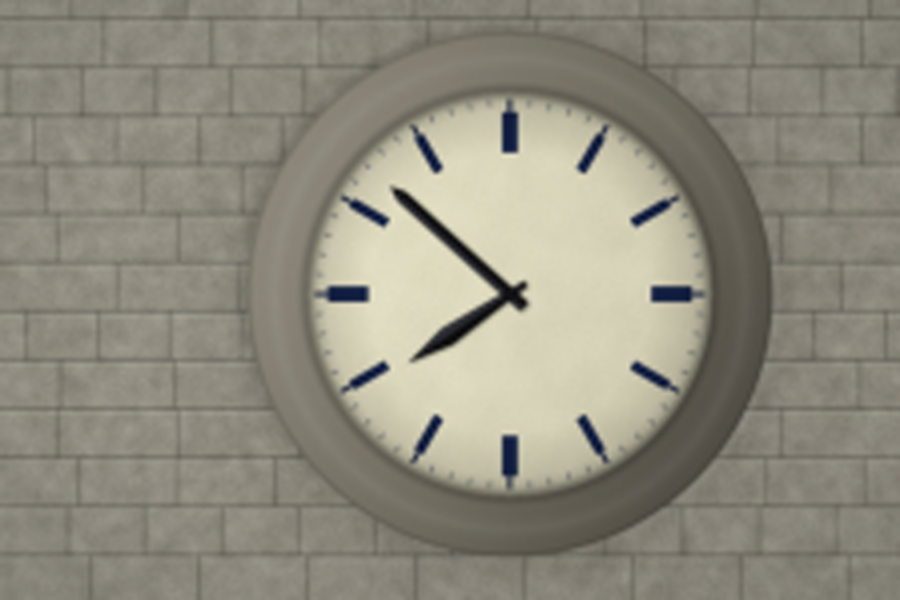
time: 7:52
